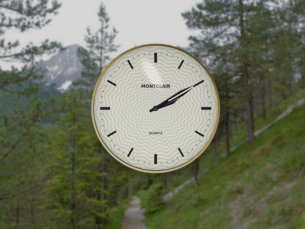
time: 2:10
